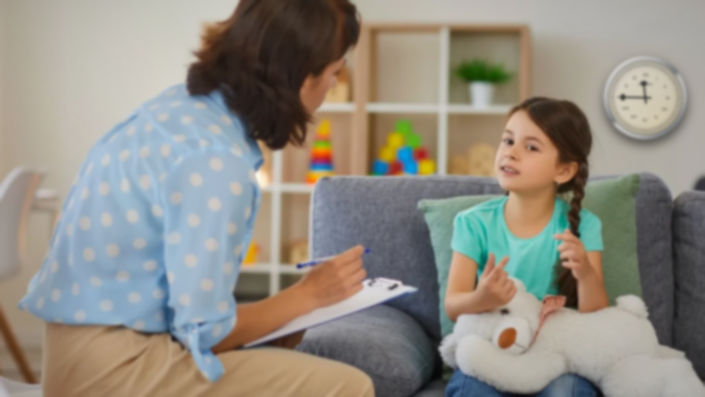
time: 11:45
